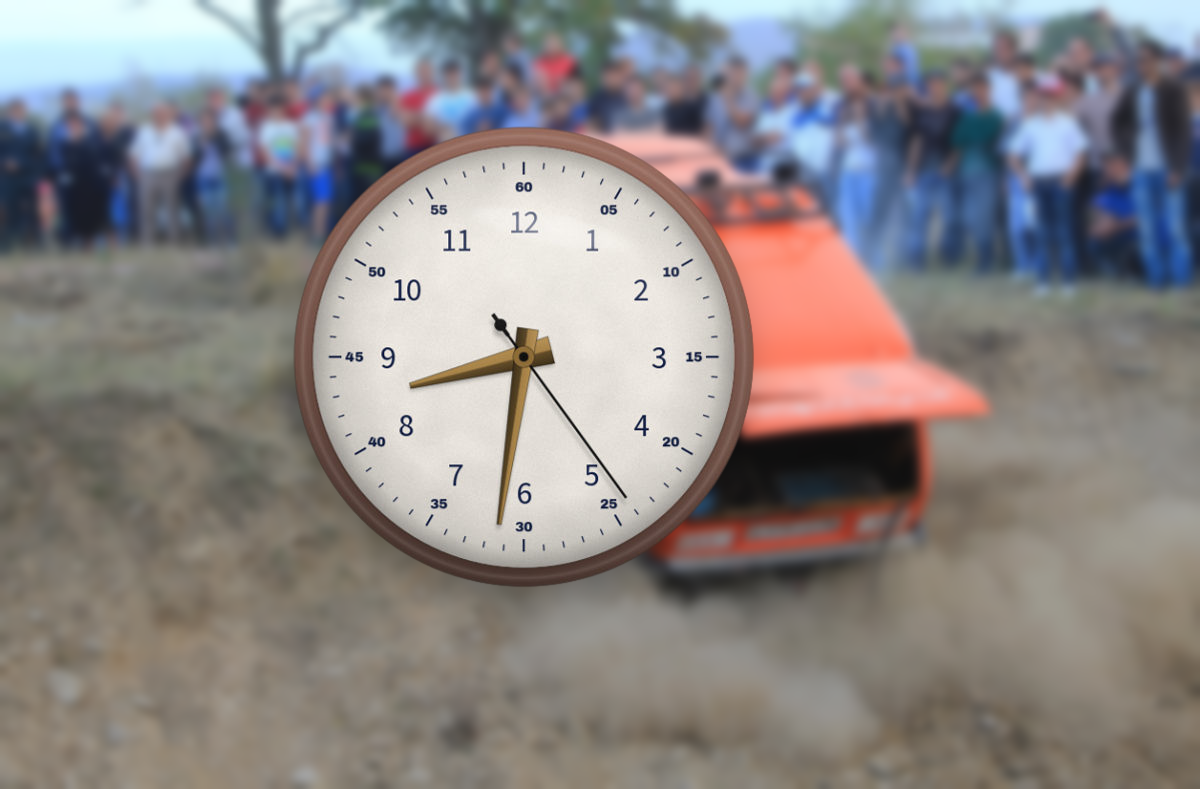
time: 8:31:24
